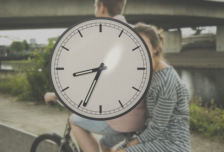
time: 8:34
